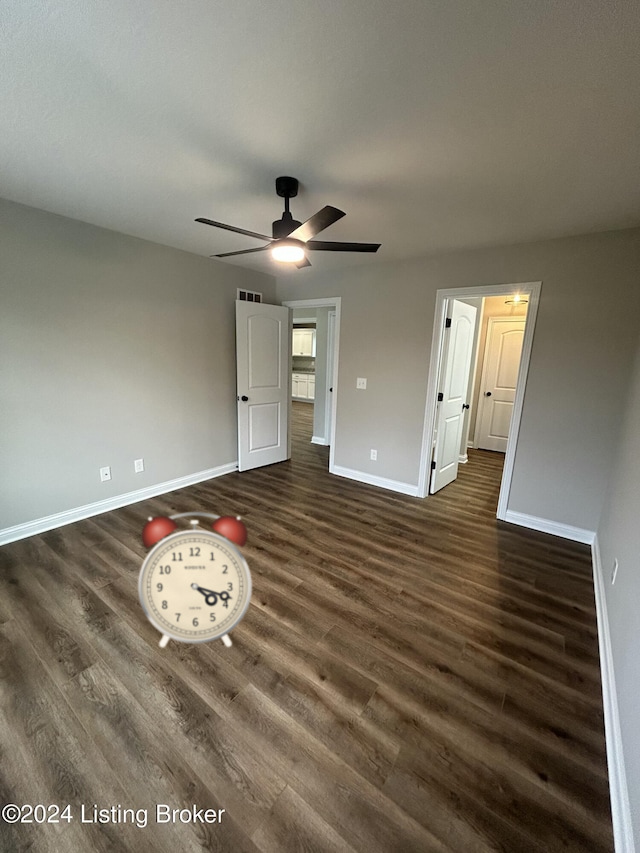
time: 4:18
